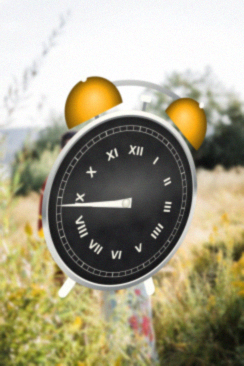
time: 8:44
